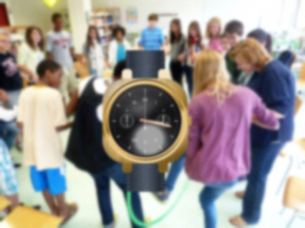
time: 3:17
